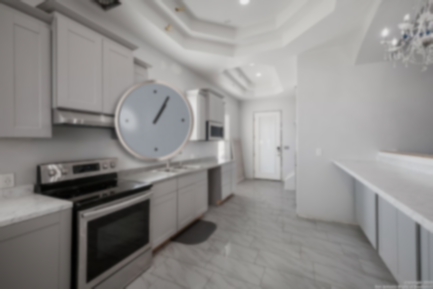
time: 1:05
